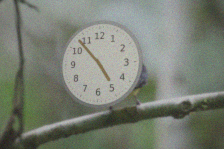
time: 4:53
